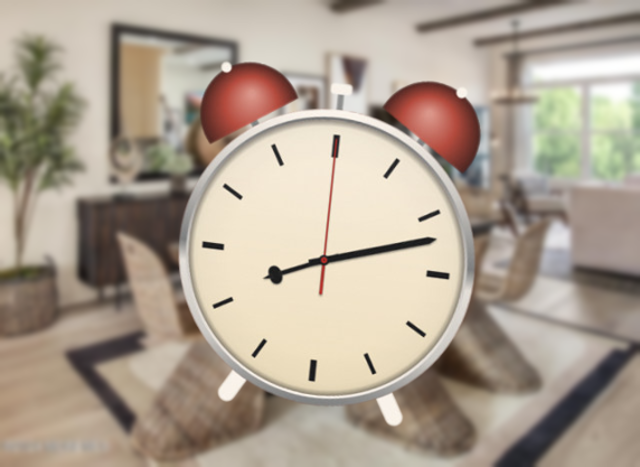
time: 8:12:00
